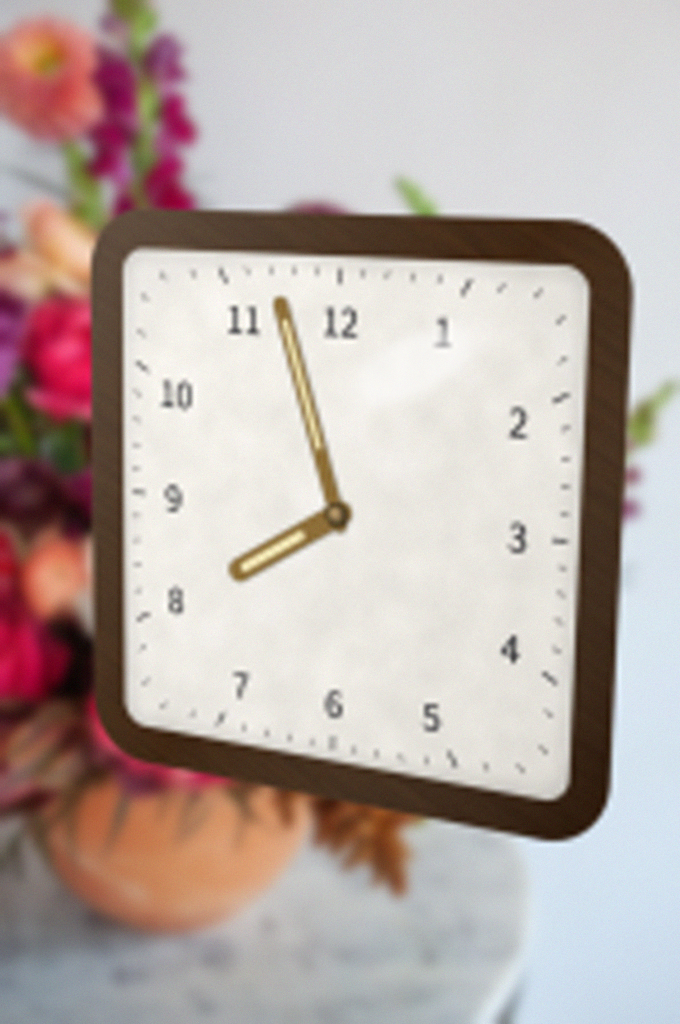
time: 7:57
